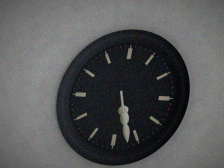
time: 5:27
